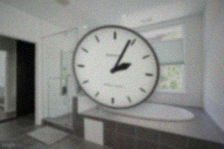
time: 2:04
